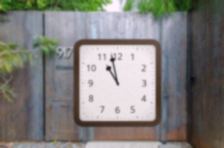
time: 10:58
